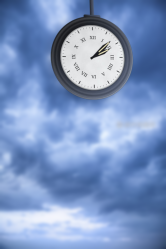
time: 2:08
